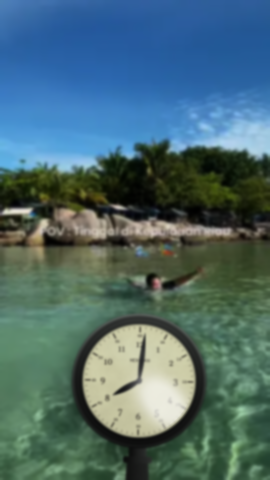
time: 8:01
